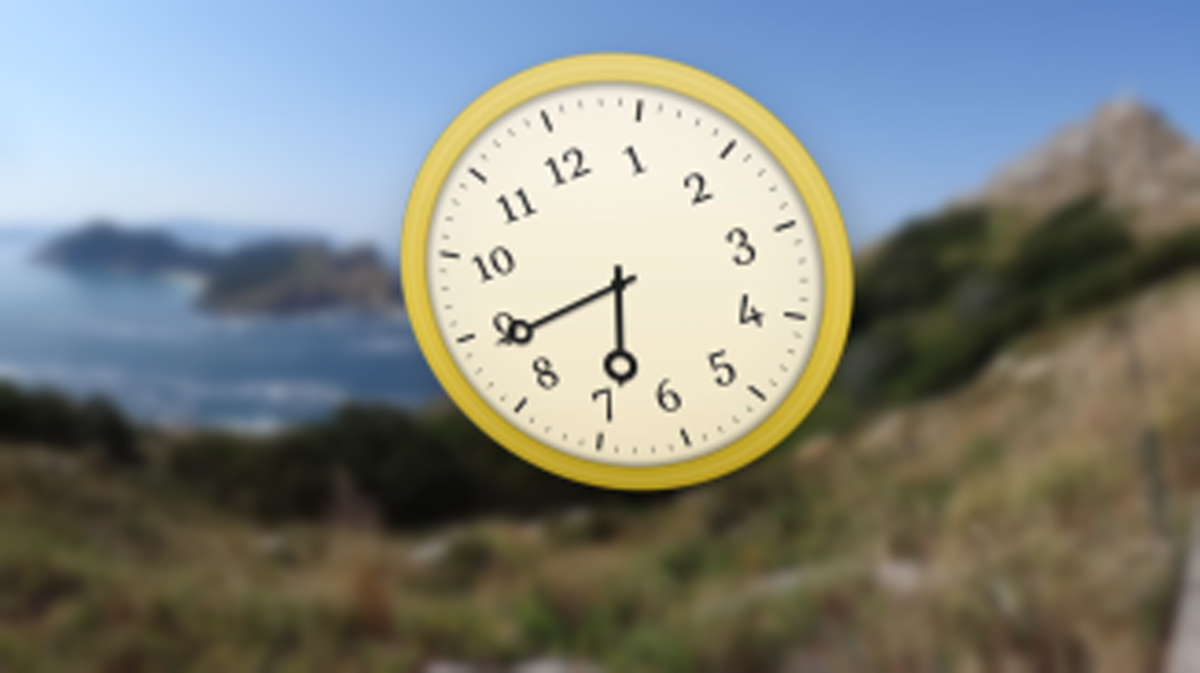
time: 6:44
